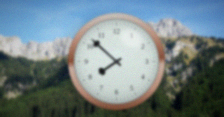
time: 7:52
